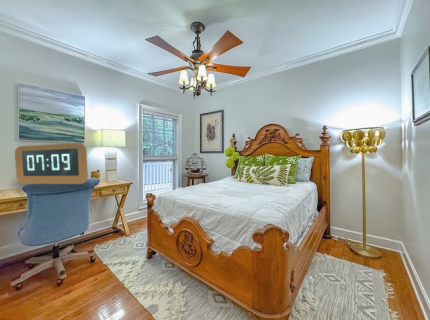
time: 7:09
